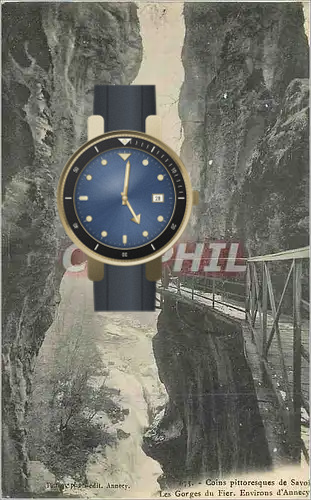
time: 5:01
